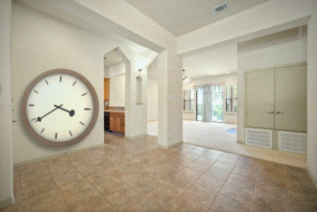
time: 3:39
